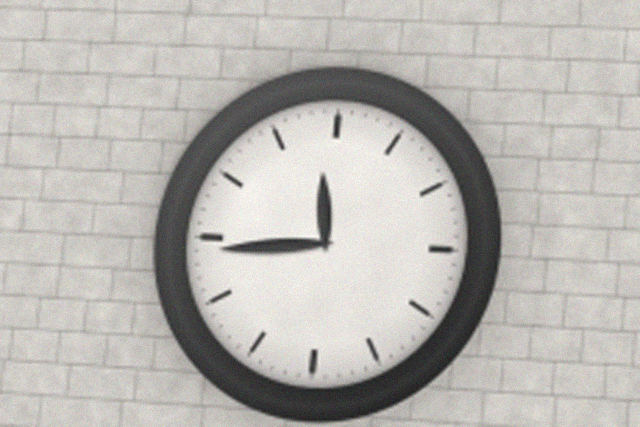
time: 11:44
